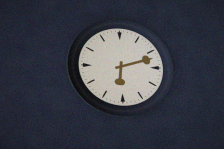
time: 6:12
